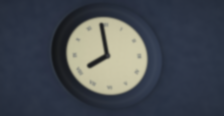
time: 7:59
